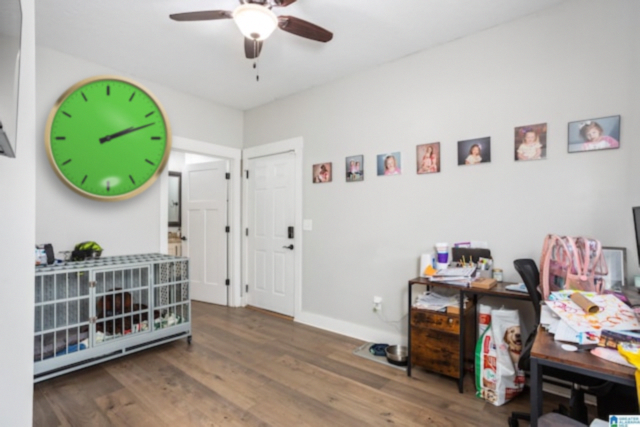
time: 2:12
